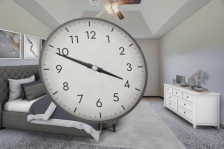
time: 3:49
